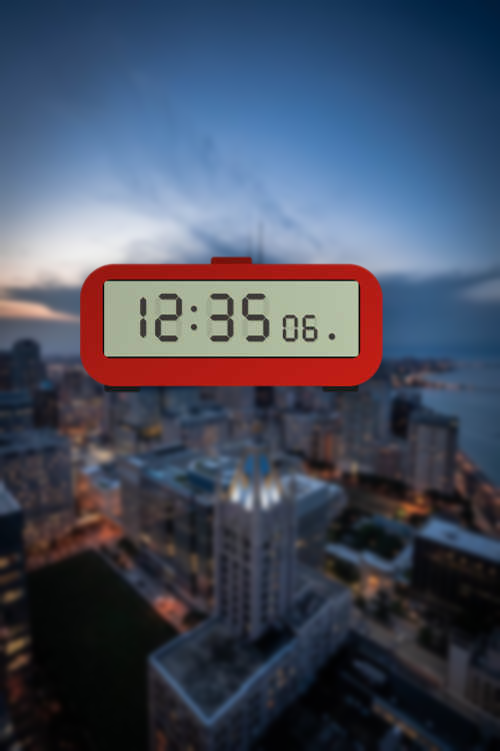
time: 12:35:06
